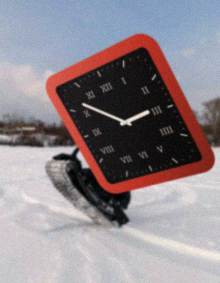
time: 2:52
